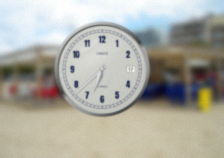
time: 6:38
